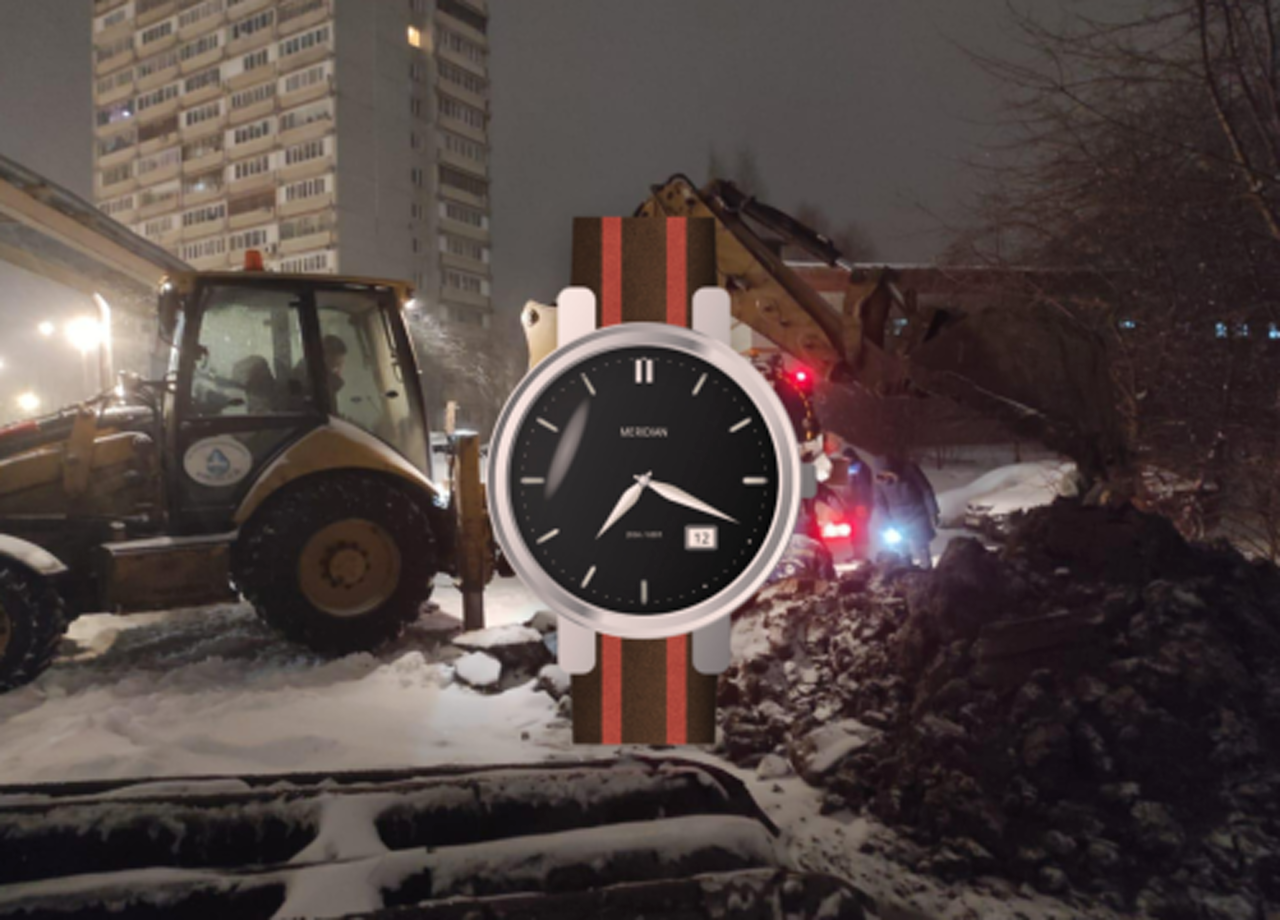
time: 7:19
